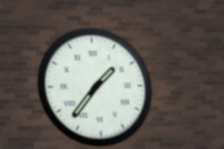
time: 1:37
